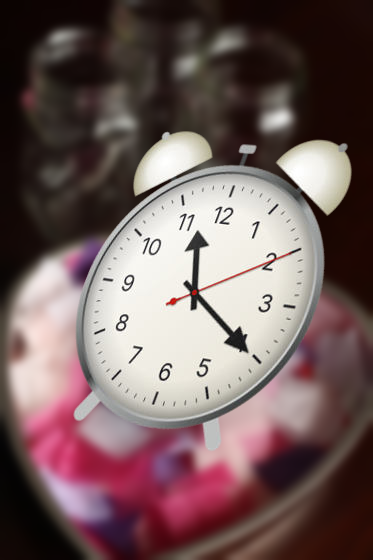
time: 11:20:10
